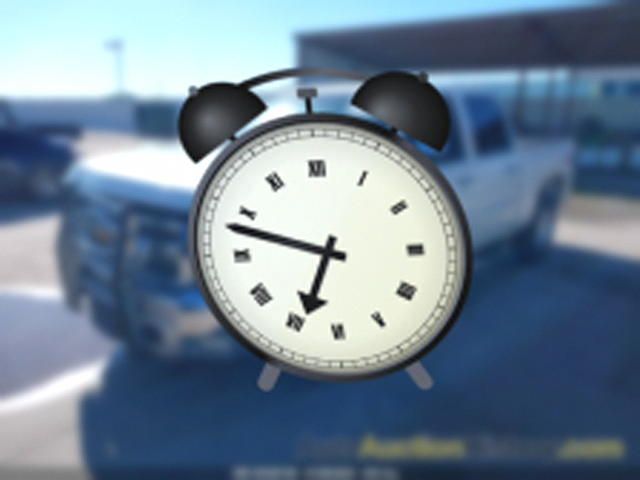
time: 6:48
